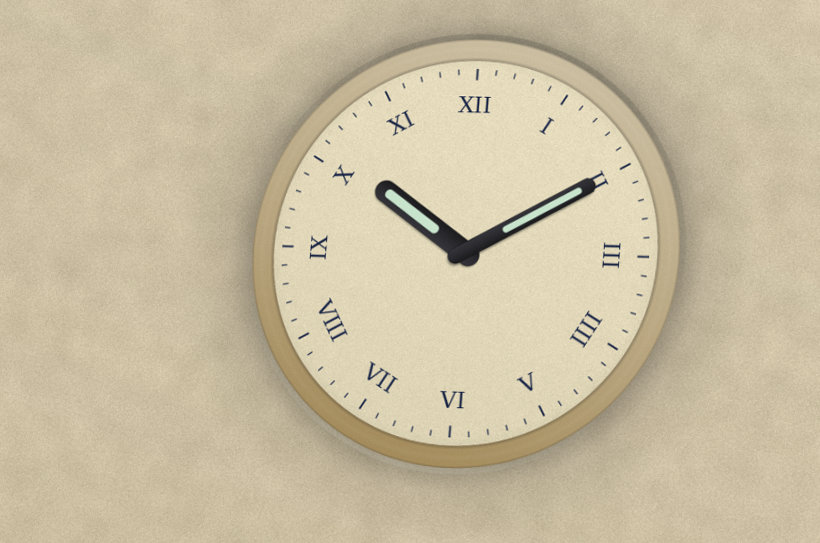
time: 10:10
